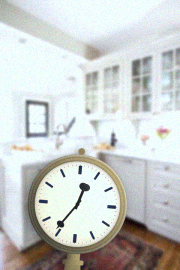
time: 12:36
